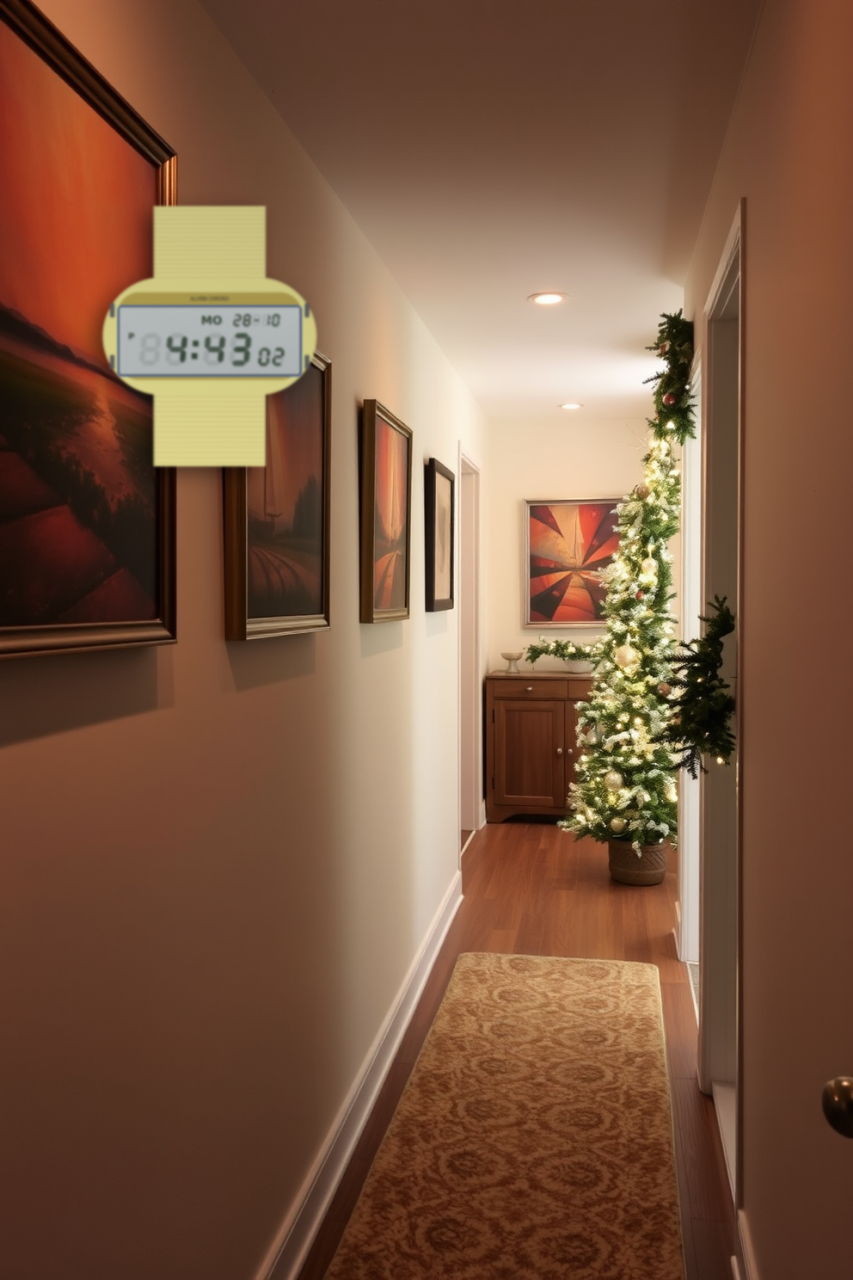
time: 4:43:02
